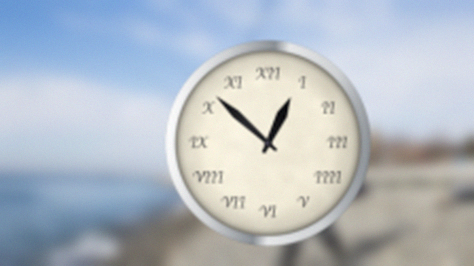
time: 12:52
